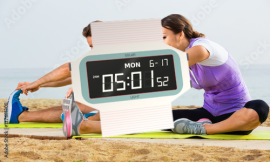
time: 5:01:52
